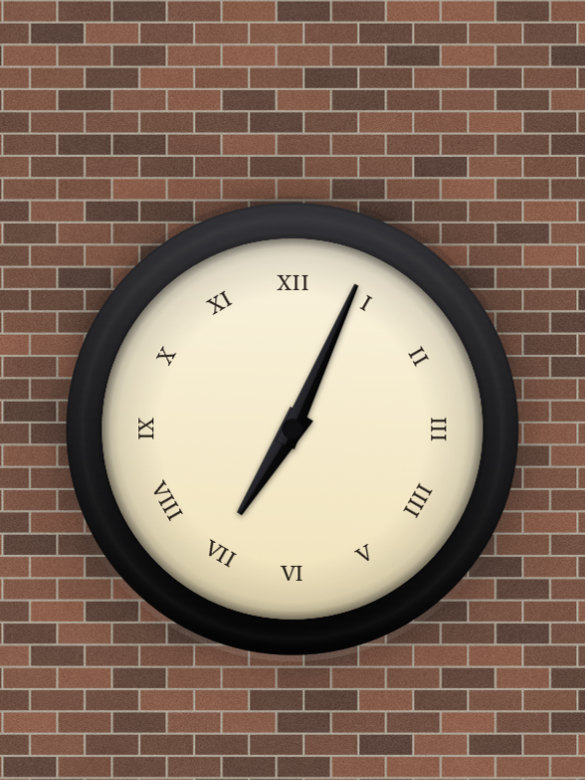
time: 7:04
